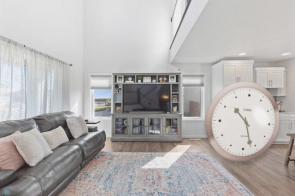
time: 10:27
